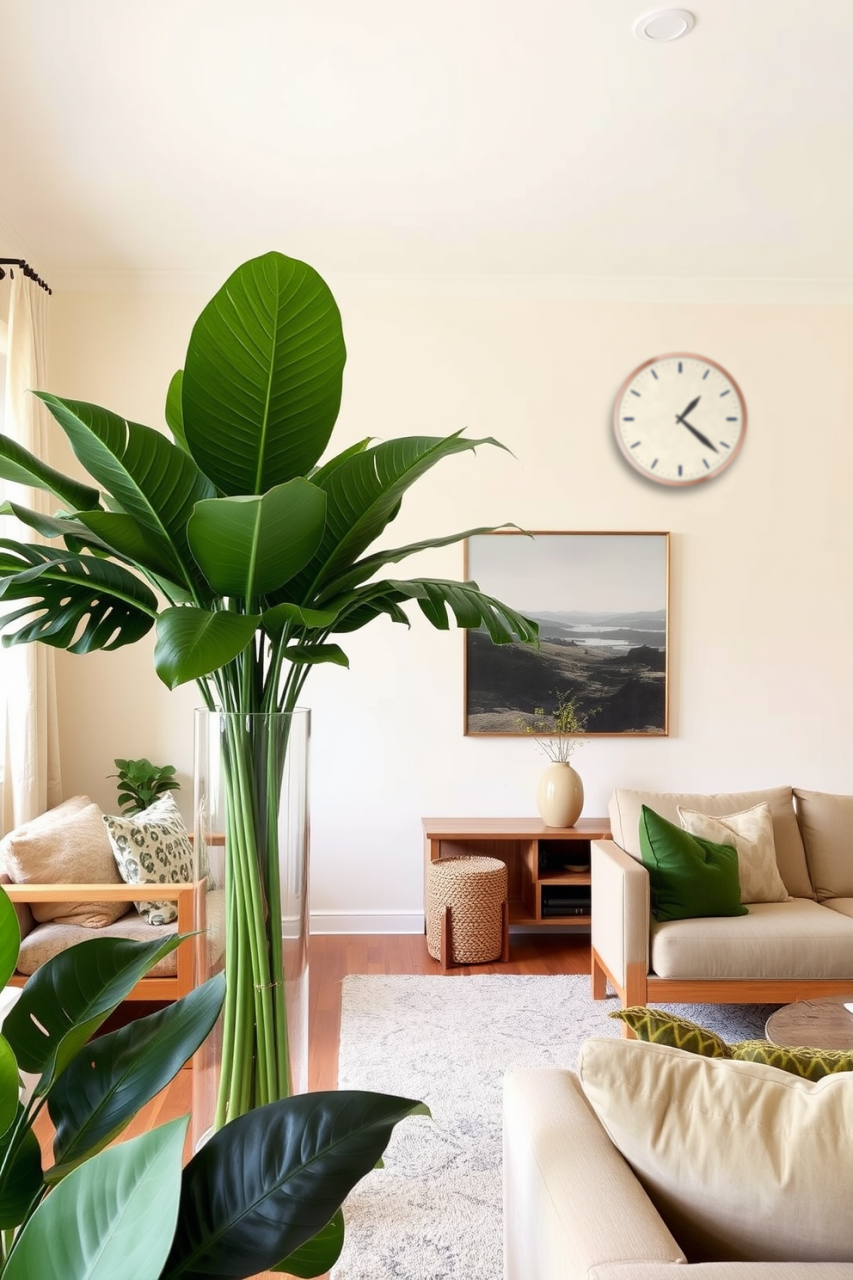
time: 1:22
